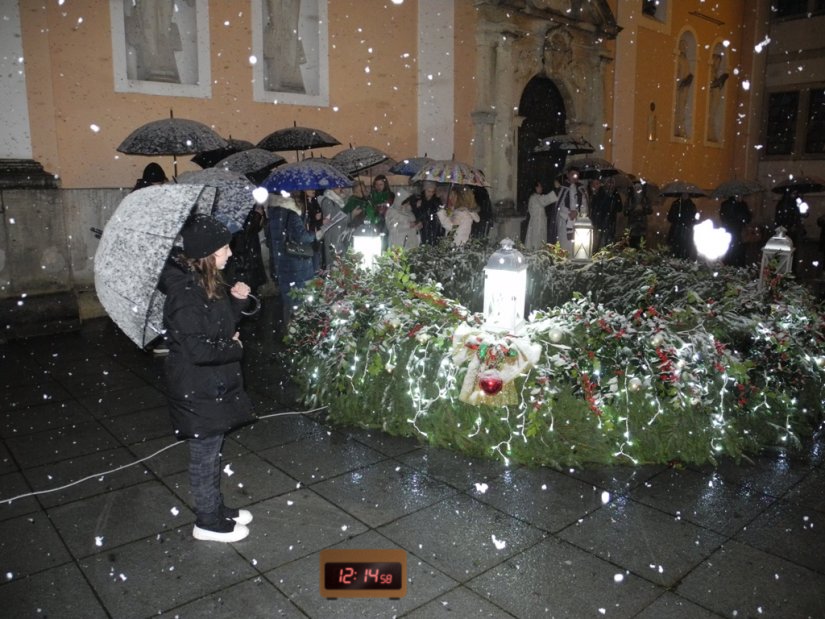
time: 12:14
